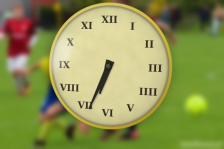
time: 6:34
